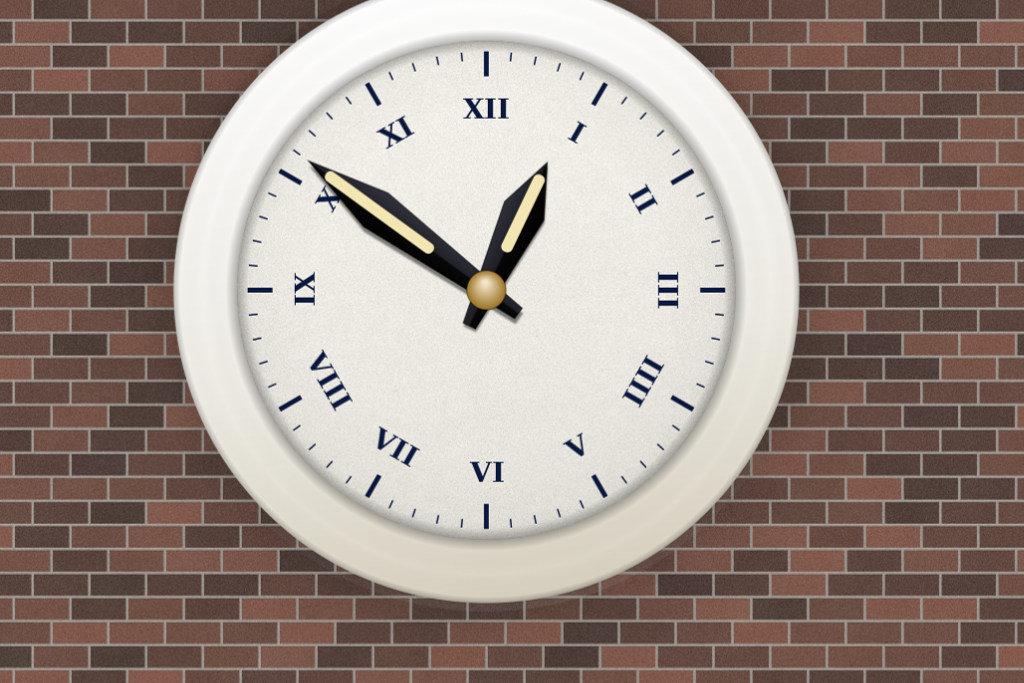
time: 12:51
